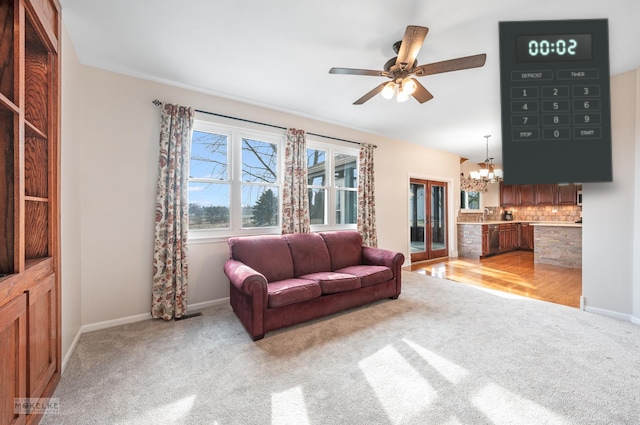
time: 0:02
